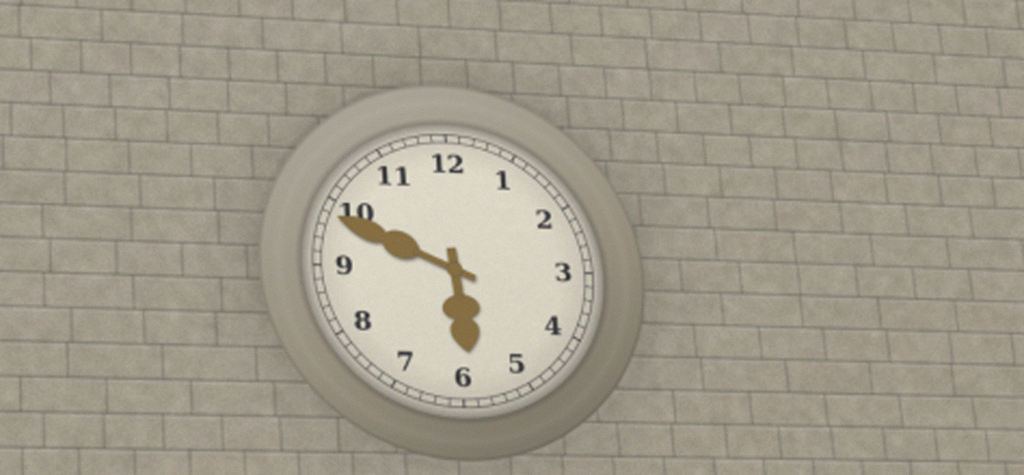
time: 5:49
